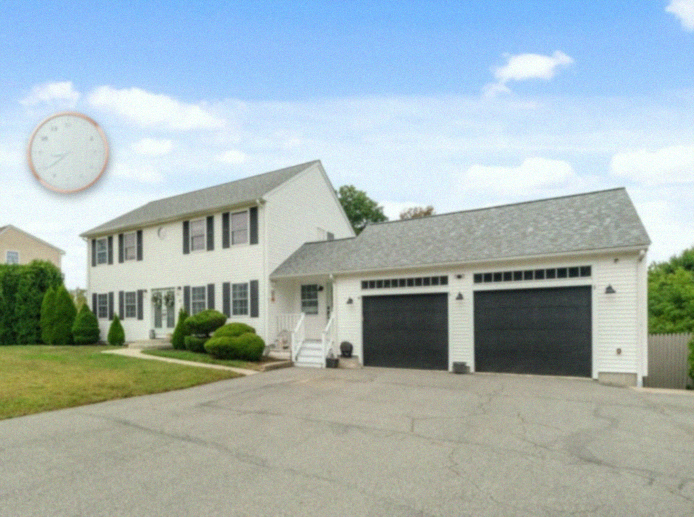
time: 8:39
